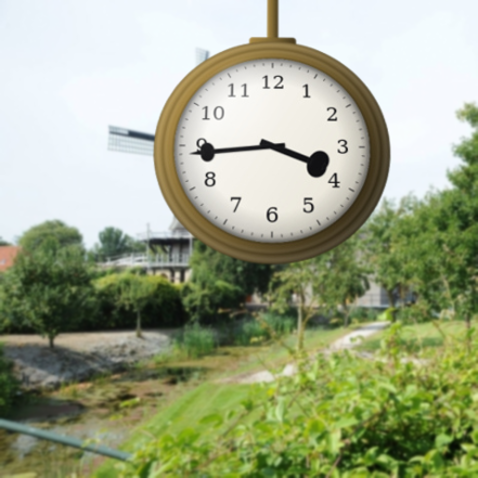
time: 3:44
